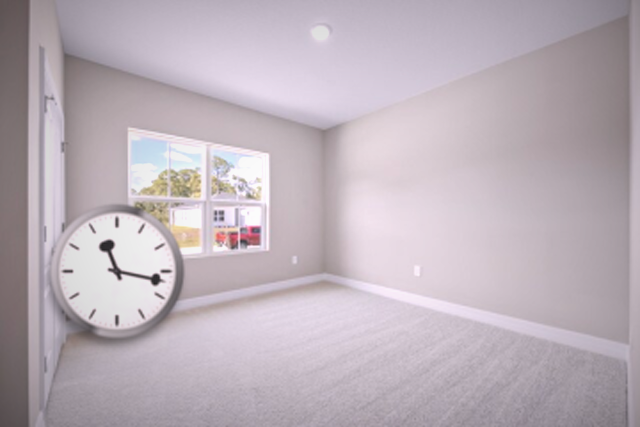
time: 11:17
